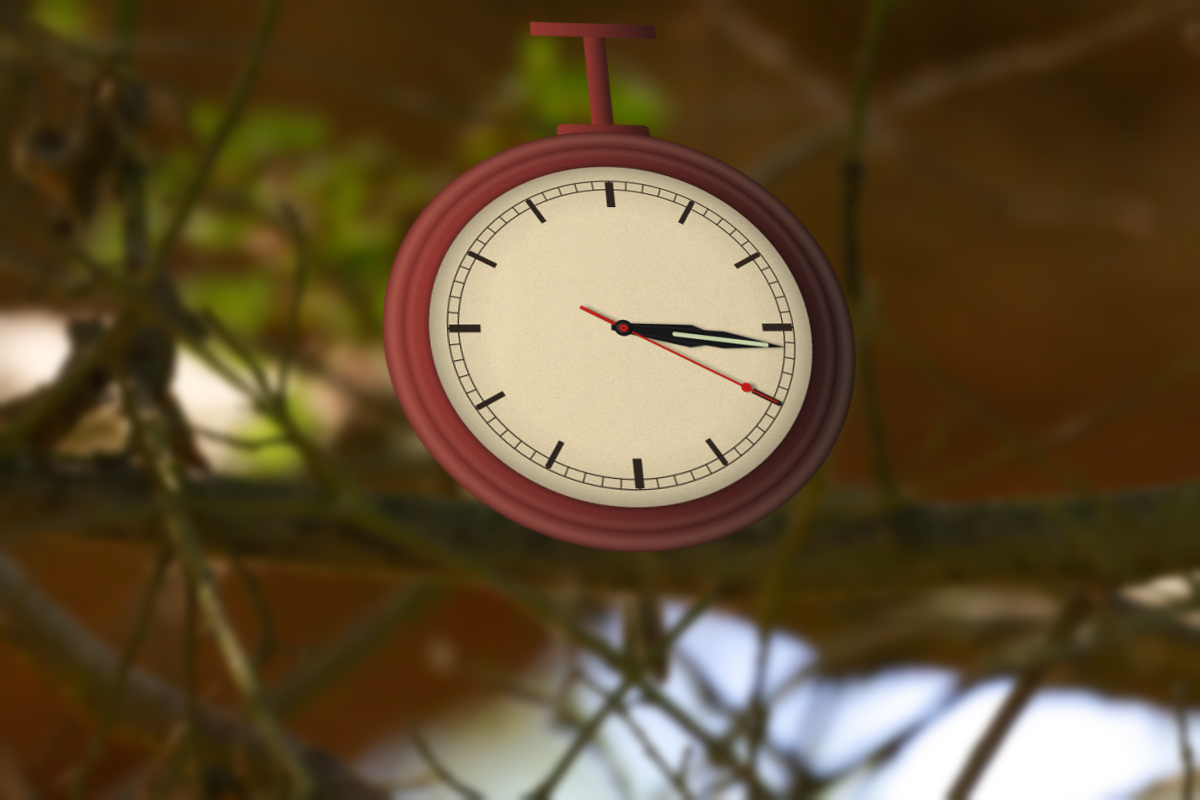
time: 3:16:20
